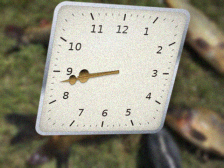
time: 8:43
